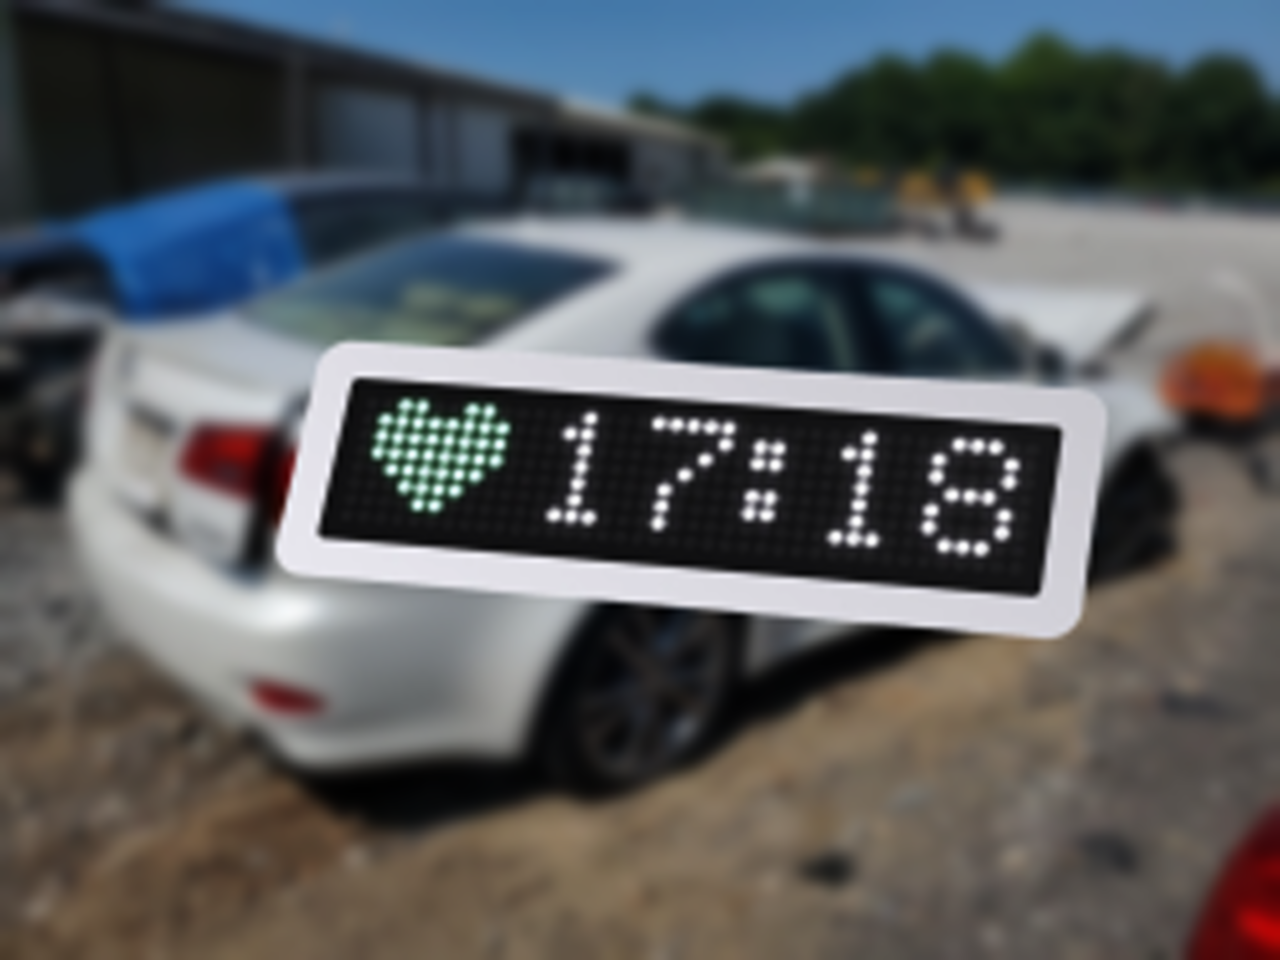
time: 17:18
